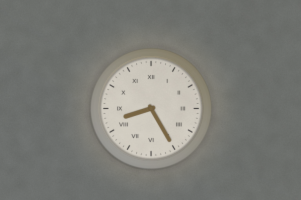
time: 8:25
